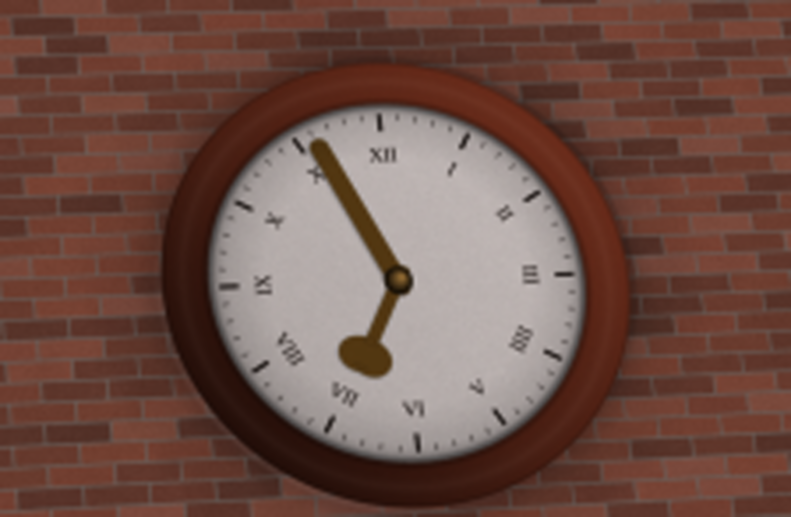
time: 6:56
